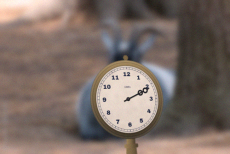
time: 2:11
